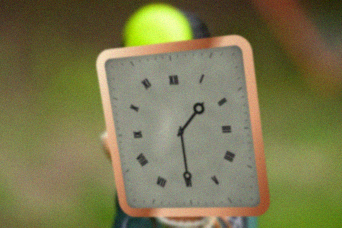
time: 1:30
